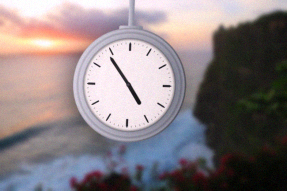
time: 4:54
